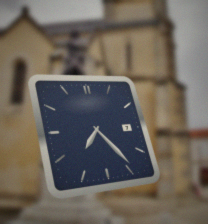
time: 7:24
